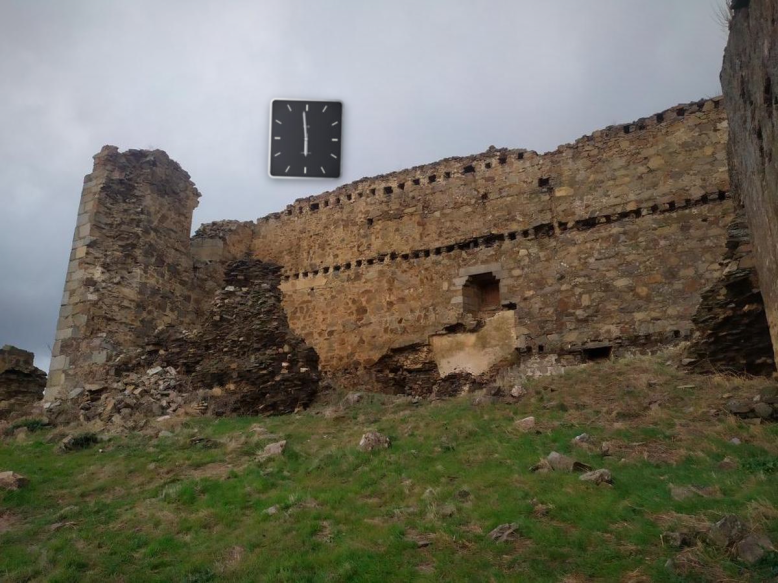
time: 5:59
